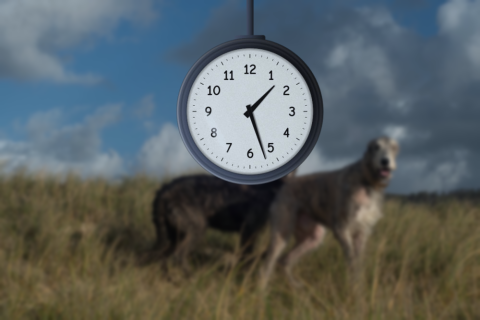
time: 1:27
